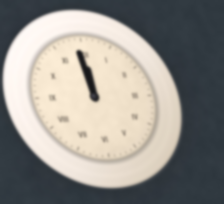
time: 11:59
